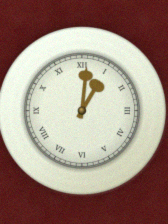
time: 1:01
